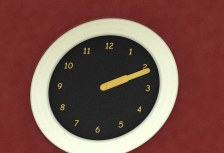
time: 2:11
